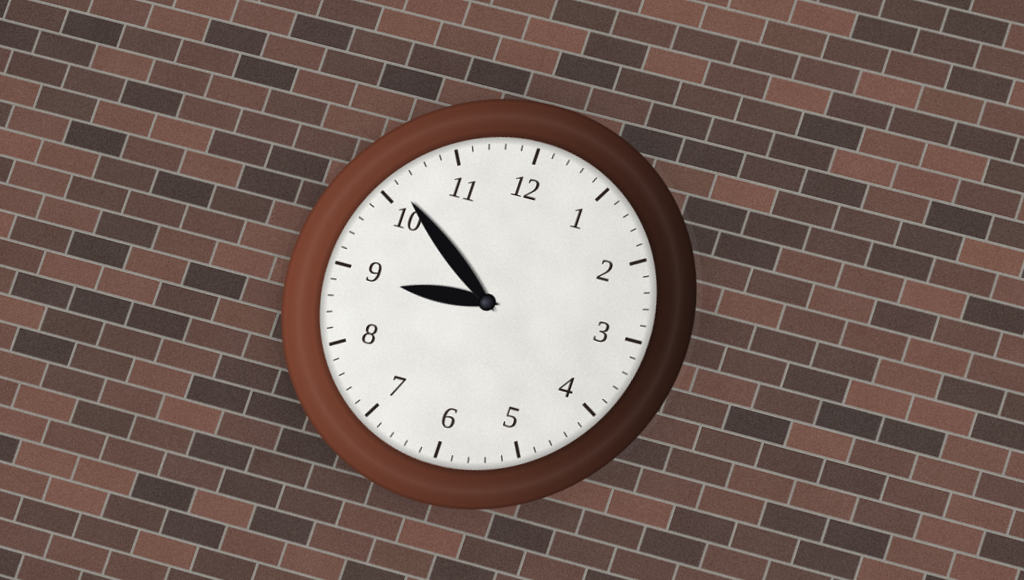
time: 8:51
